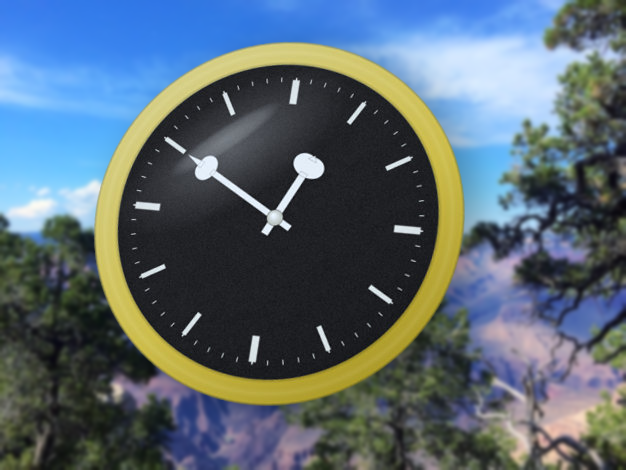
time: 12:50
